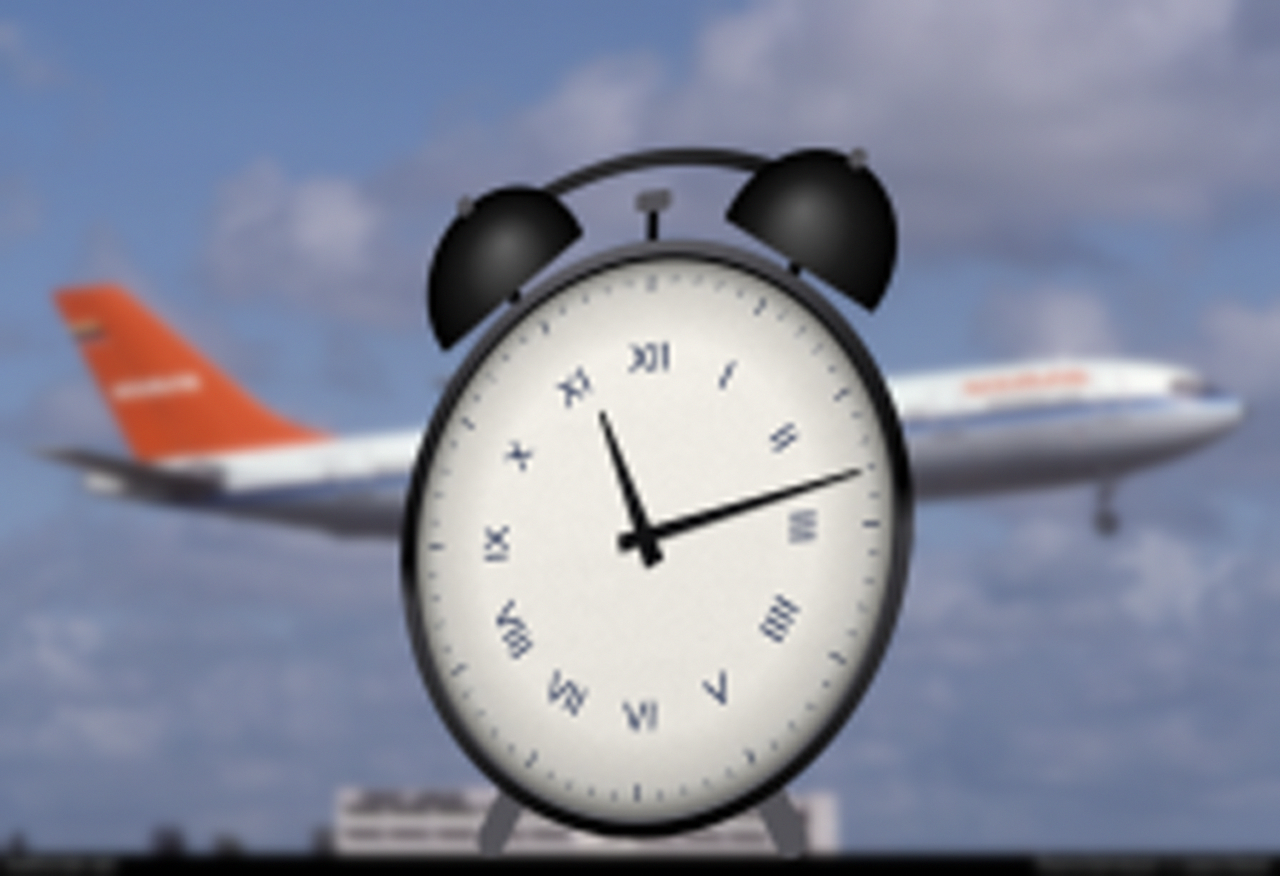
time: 11:13
